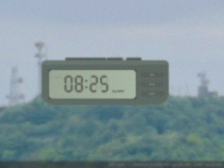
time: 8:25
